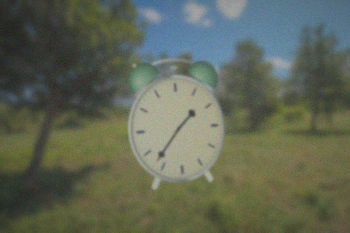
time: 1:37
